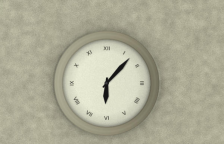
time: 6:07
